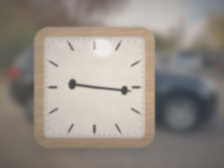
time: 9:16
